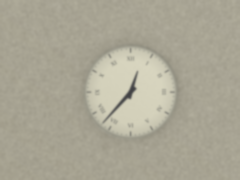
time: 12:37
